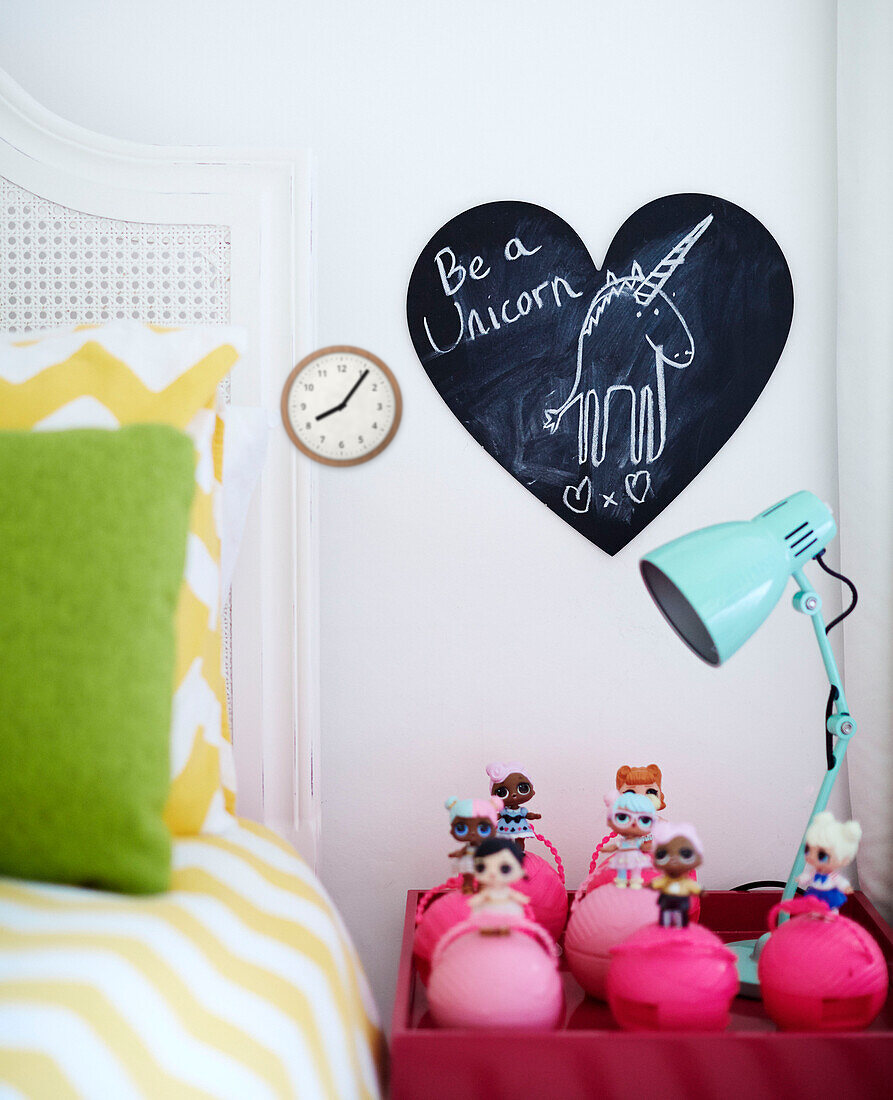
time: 8:06
